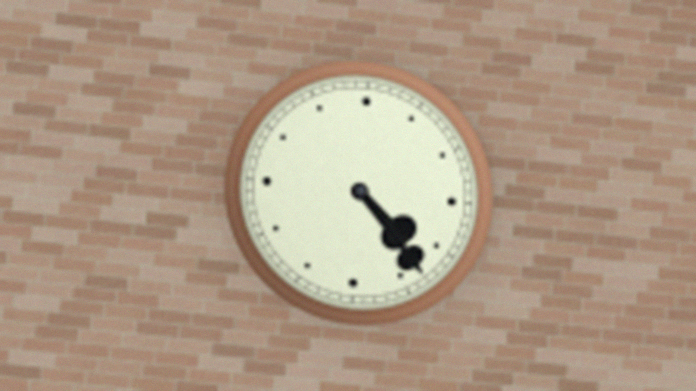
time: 4:23
